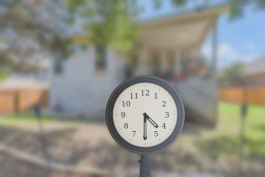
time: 4:30
